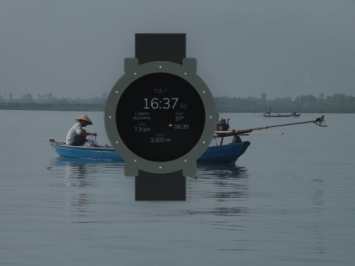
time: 16:37
